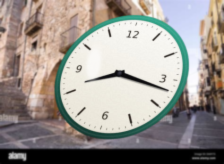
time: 8:17
